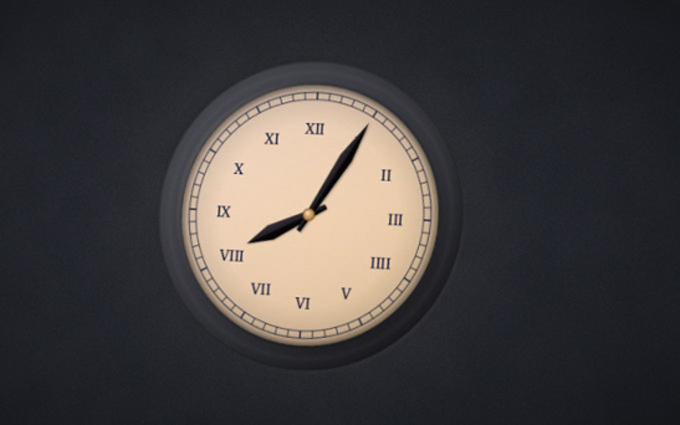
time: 8:05
